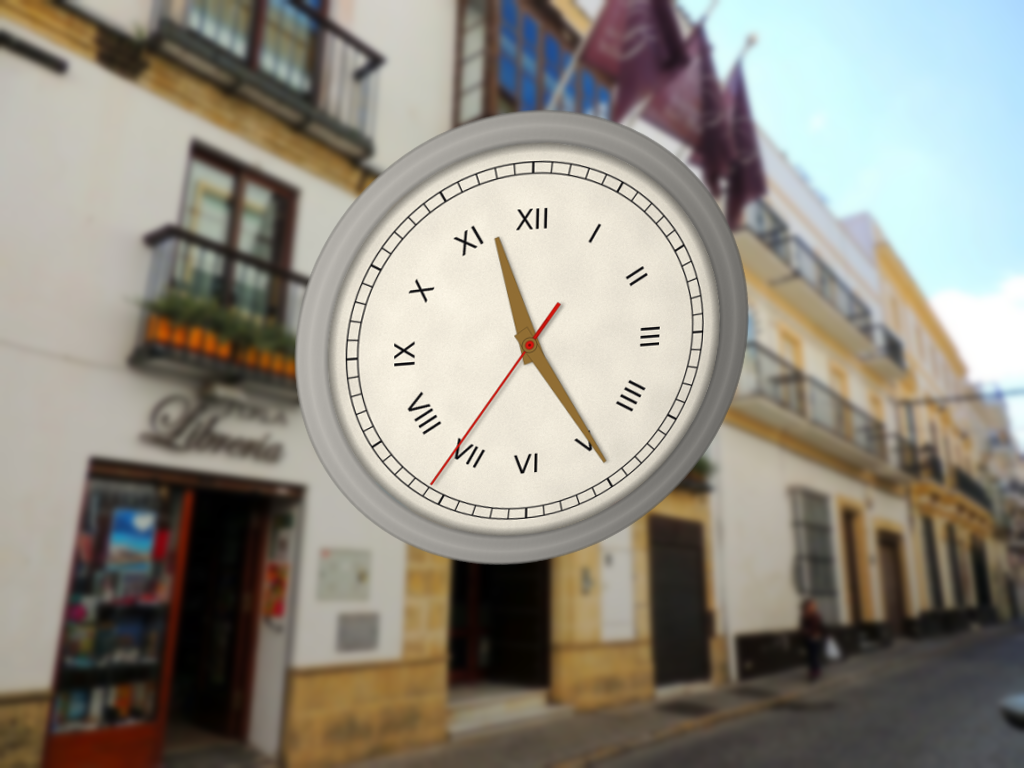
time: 11:24:36
